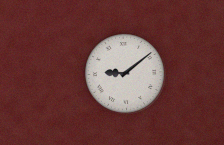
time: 9:09
